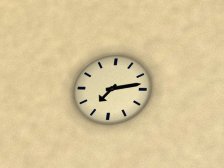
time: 7:13
